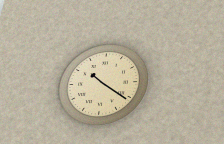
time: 10:21
